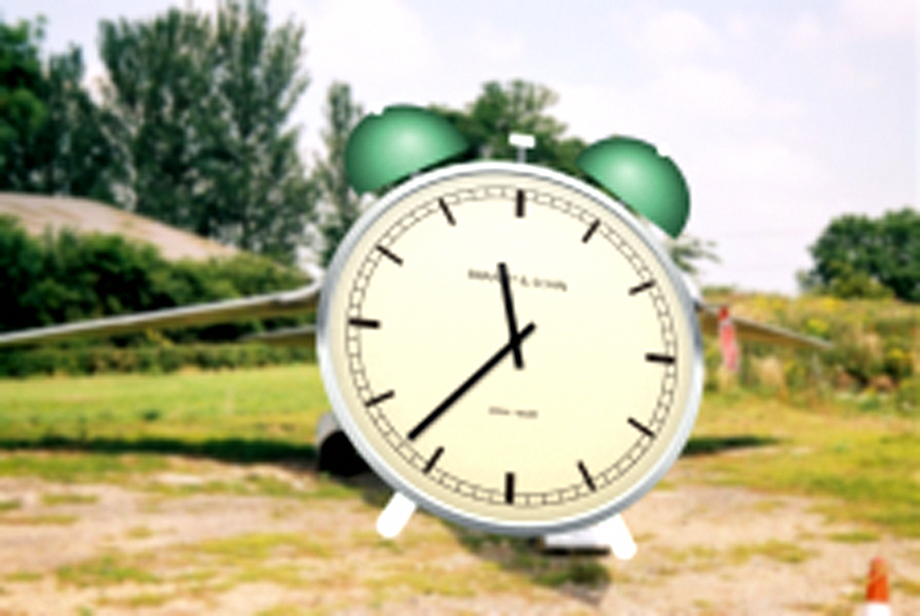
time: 11:37
